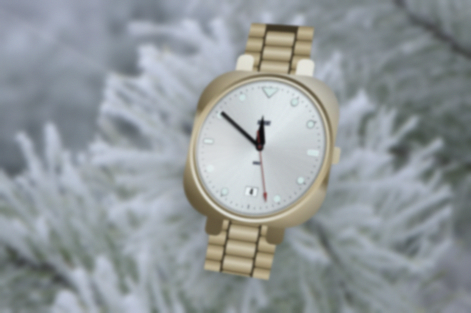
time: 11:50:27
